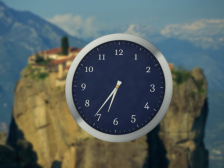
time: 6:36
